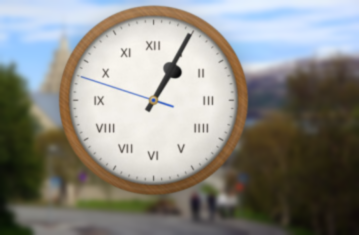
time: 1:04:48
